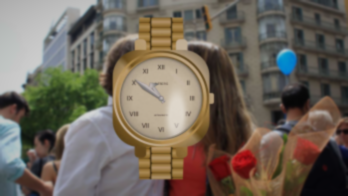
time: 10:51
